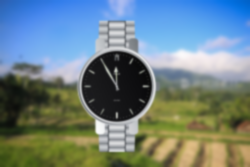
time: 11:55
